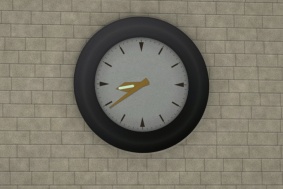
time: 8:39
